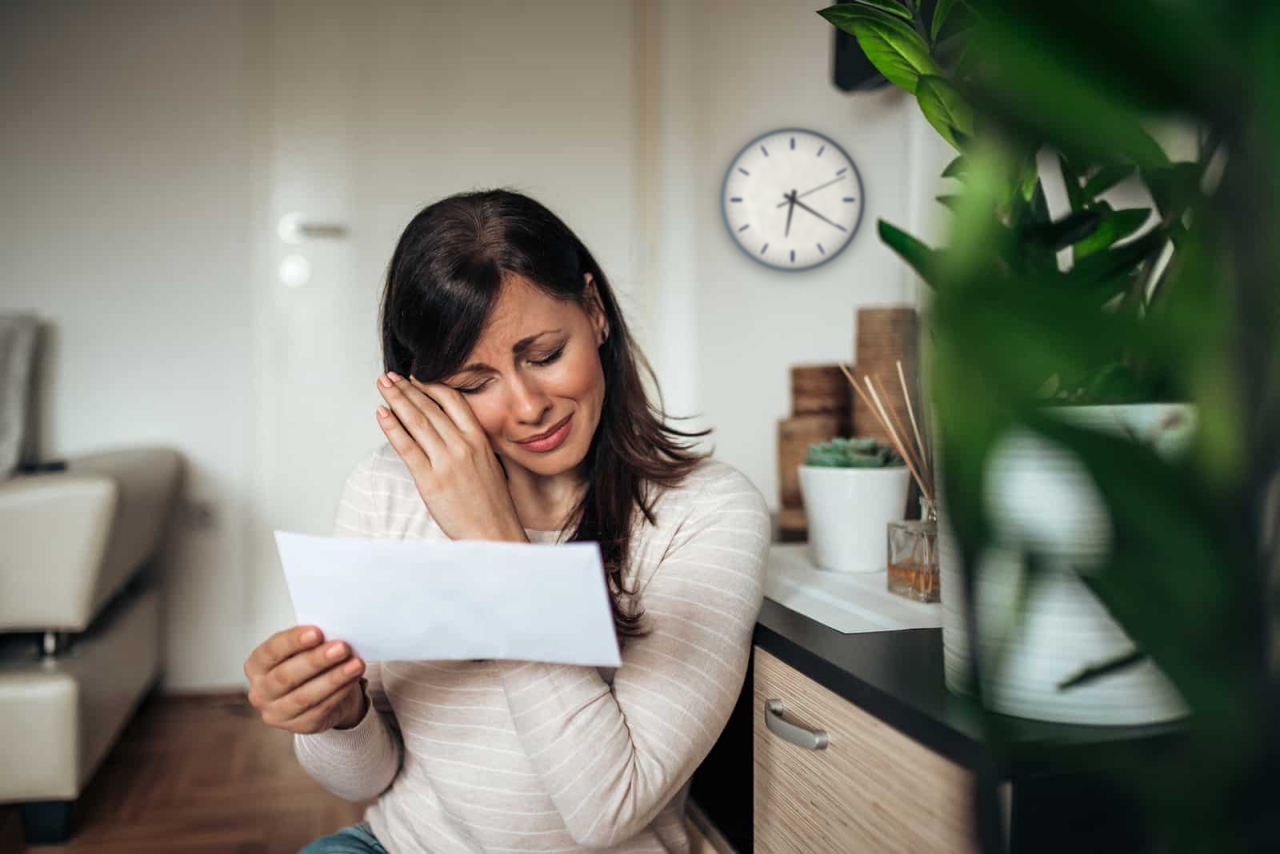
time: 6:20:11
